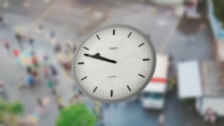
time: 9:48
